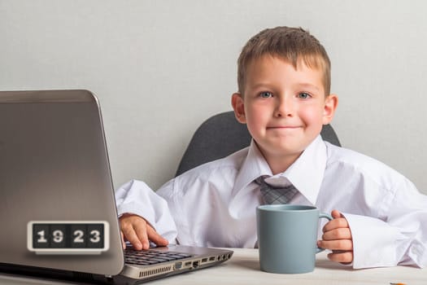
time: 19:23
